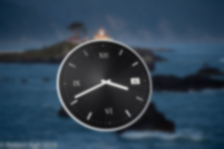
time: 3:41
